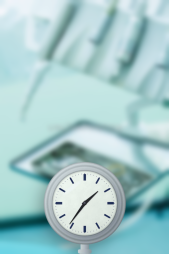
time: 1:36
